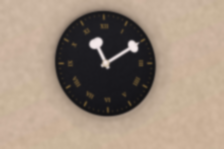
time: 11:10
